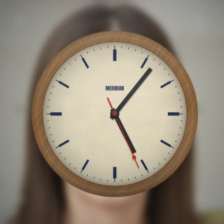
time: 5:06:26
